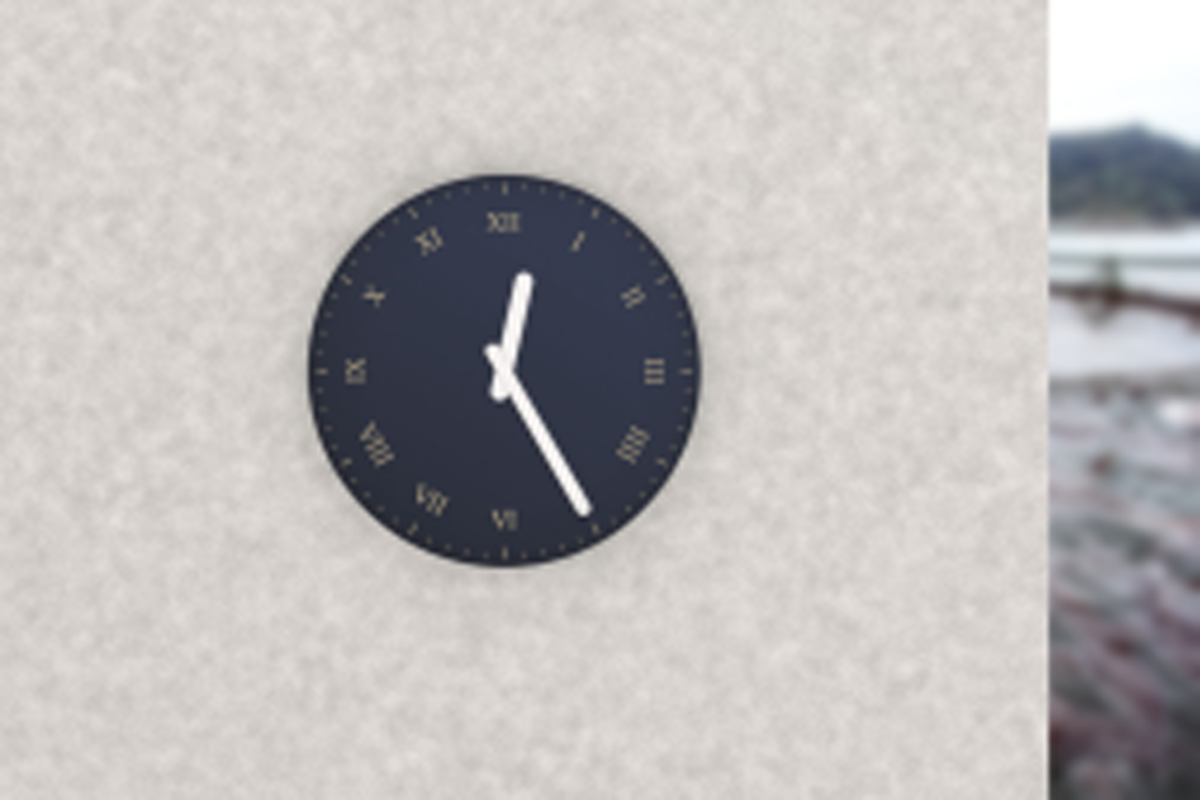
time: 12:25
